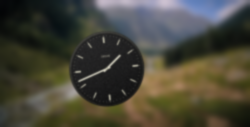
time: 1:42
